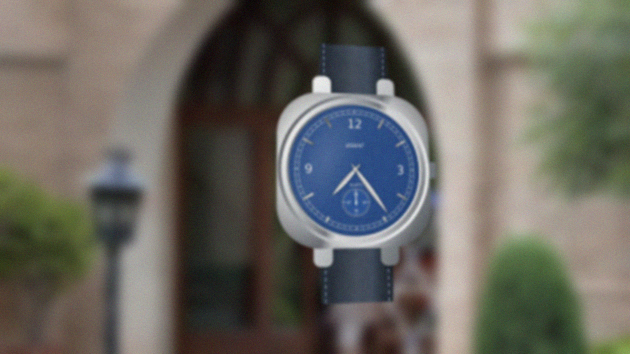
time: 7:24
